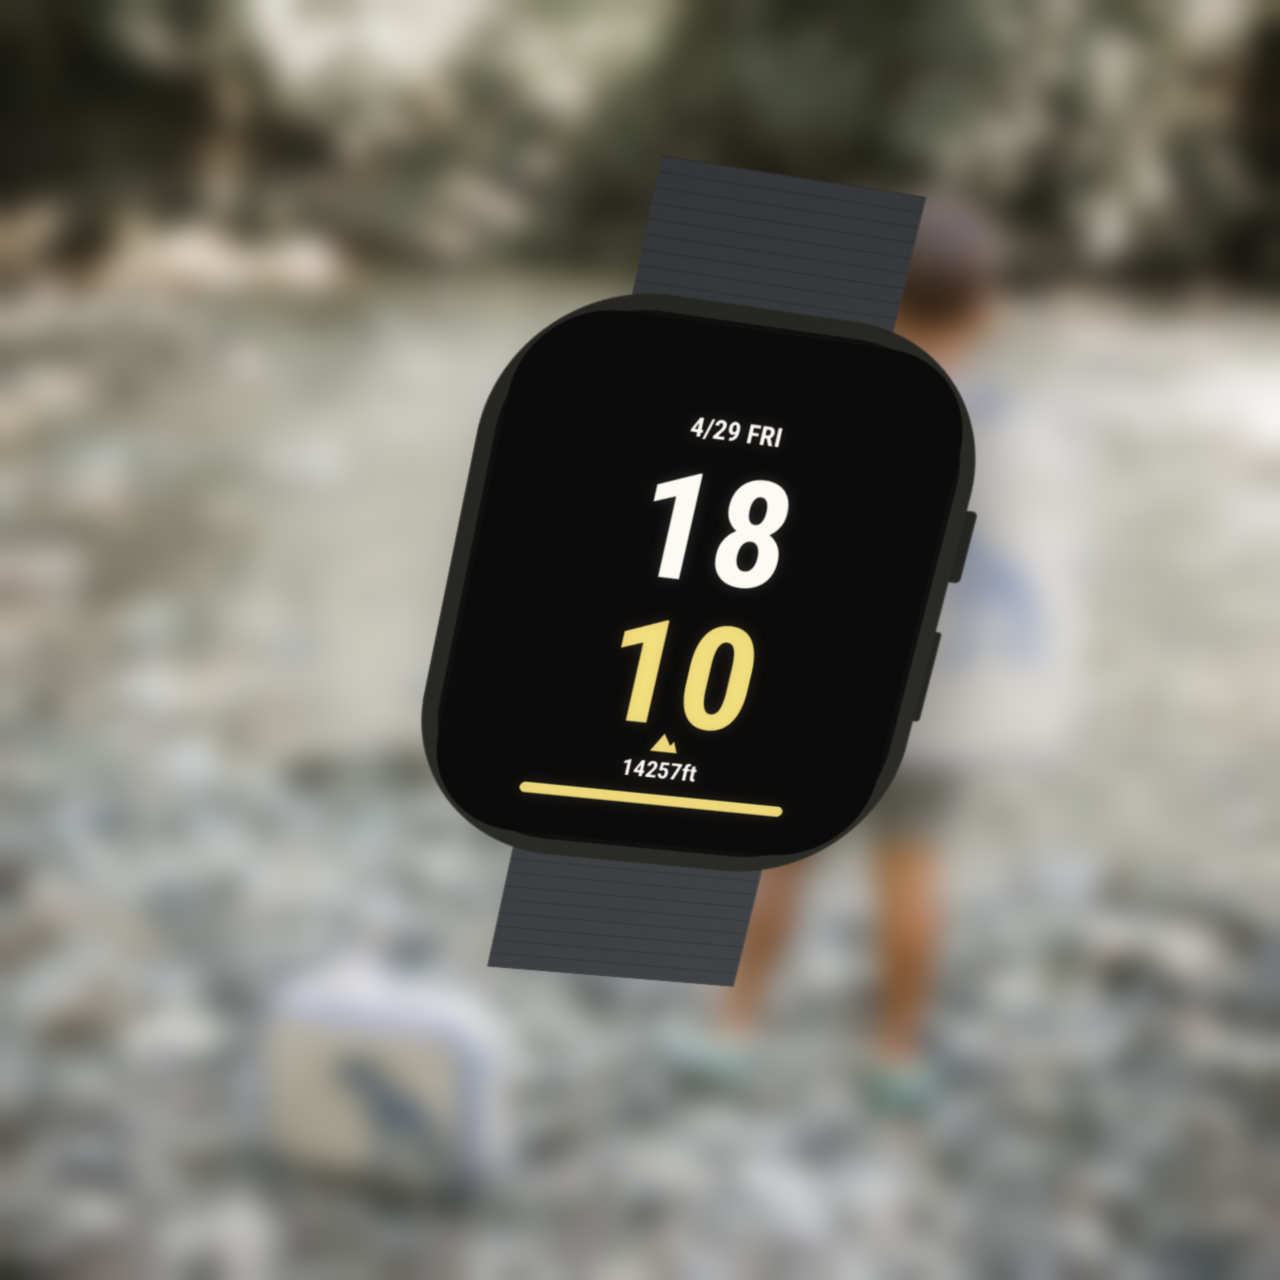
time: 18:10
